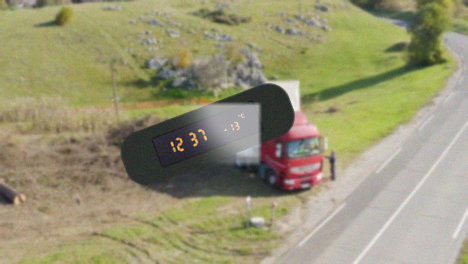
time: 12:37
